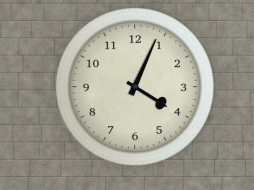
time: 4:04
